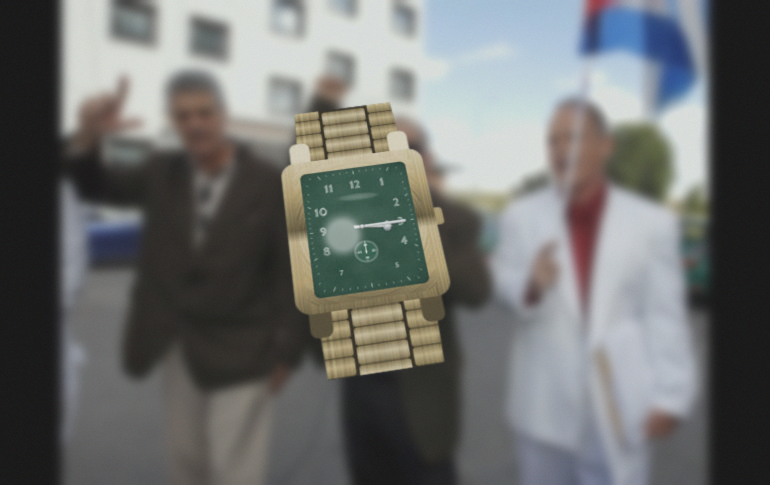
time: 3:15
